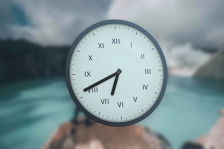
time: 6:41
